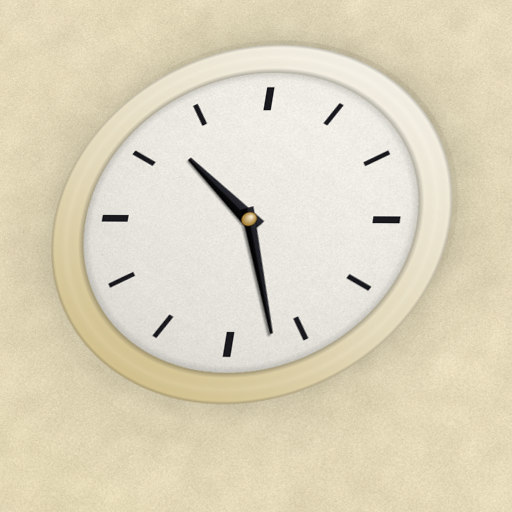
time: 10:27
